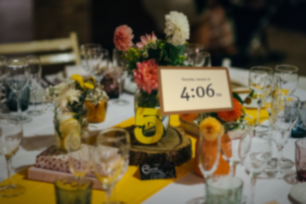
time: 4:06
